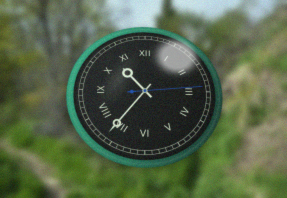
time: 10:36:14
